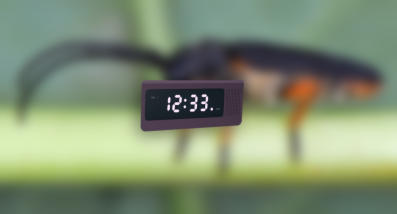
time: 12:33
